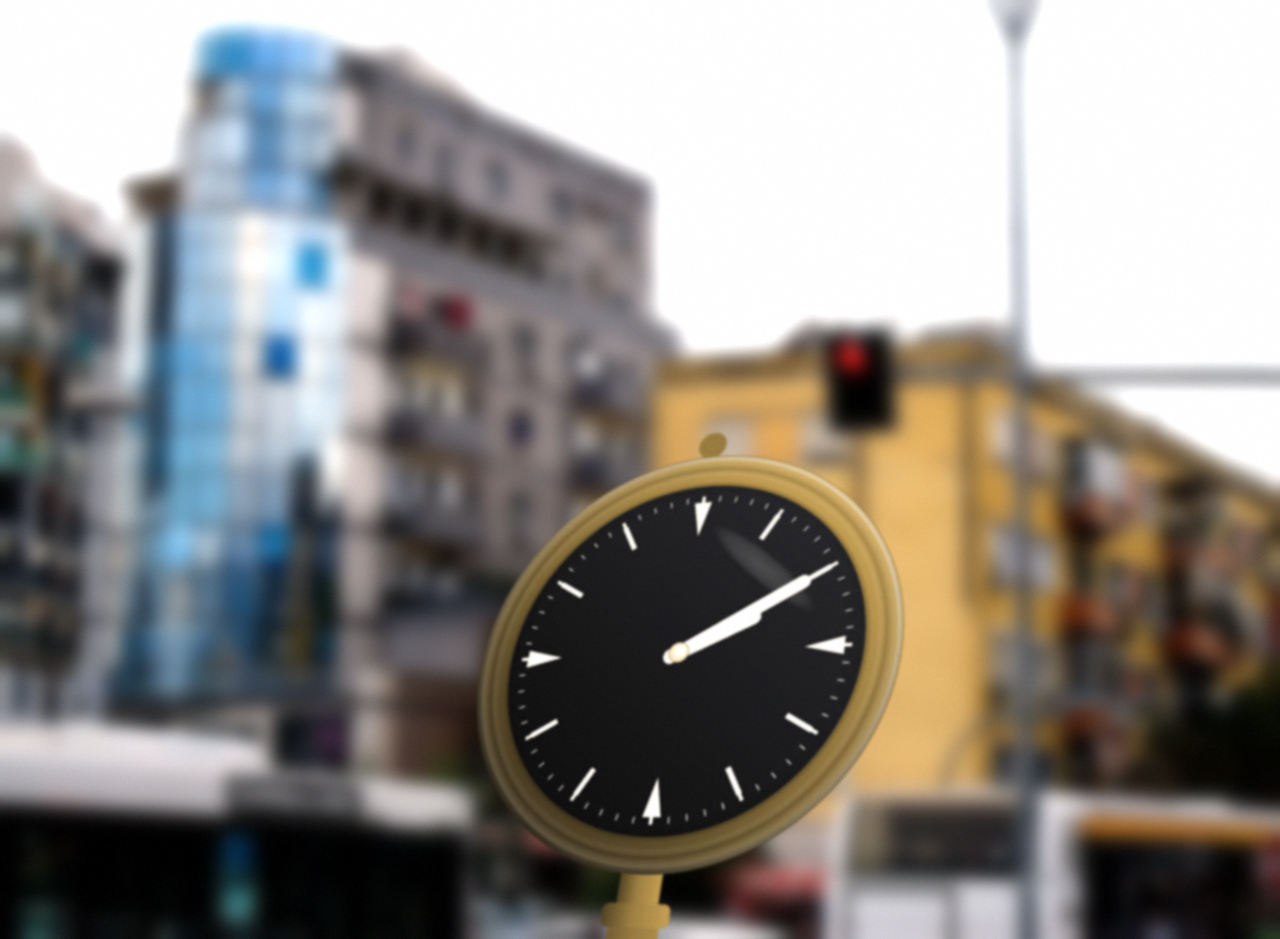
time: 2:10
